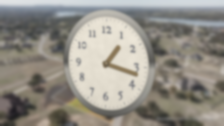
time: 1:17
